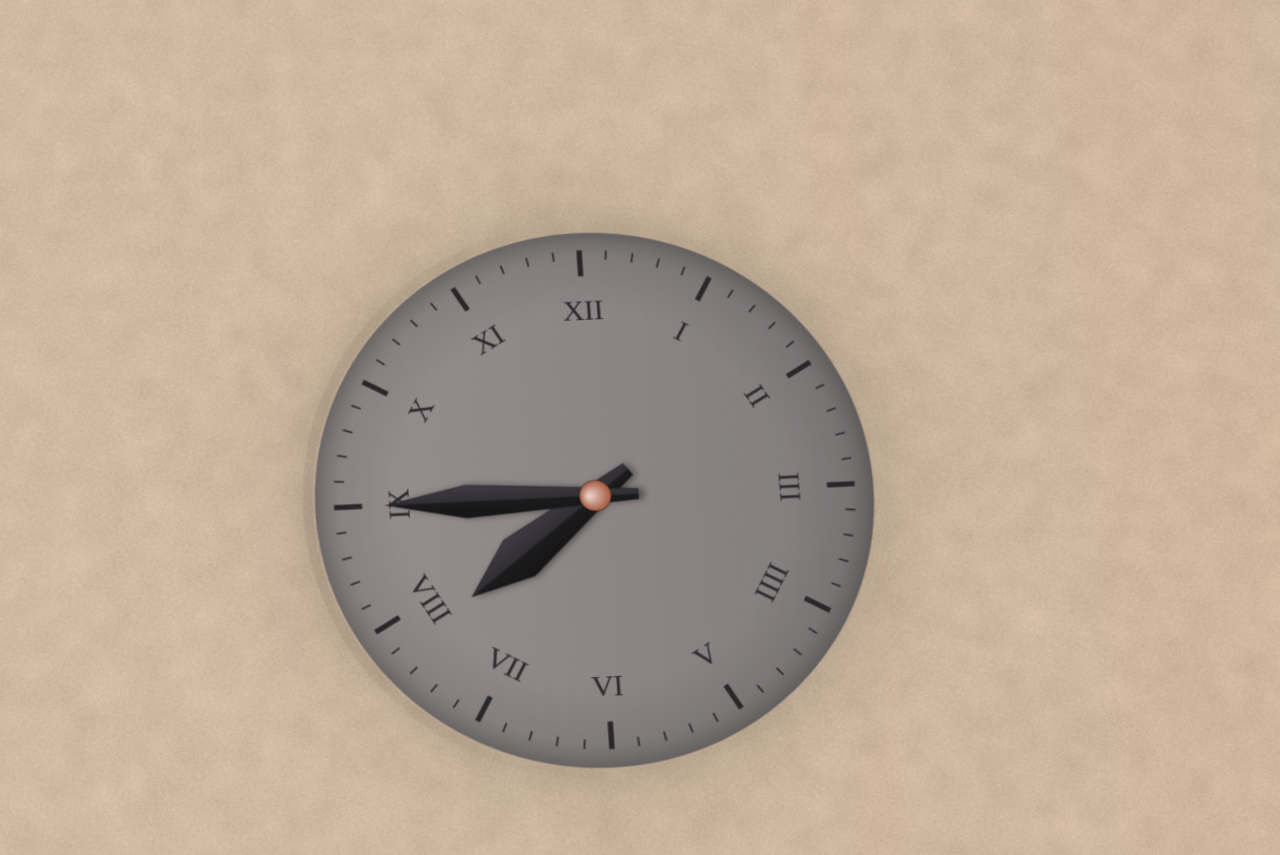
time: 7:45
